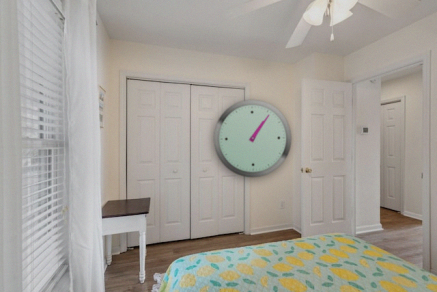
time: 1:06
